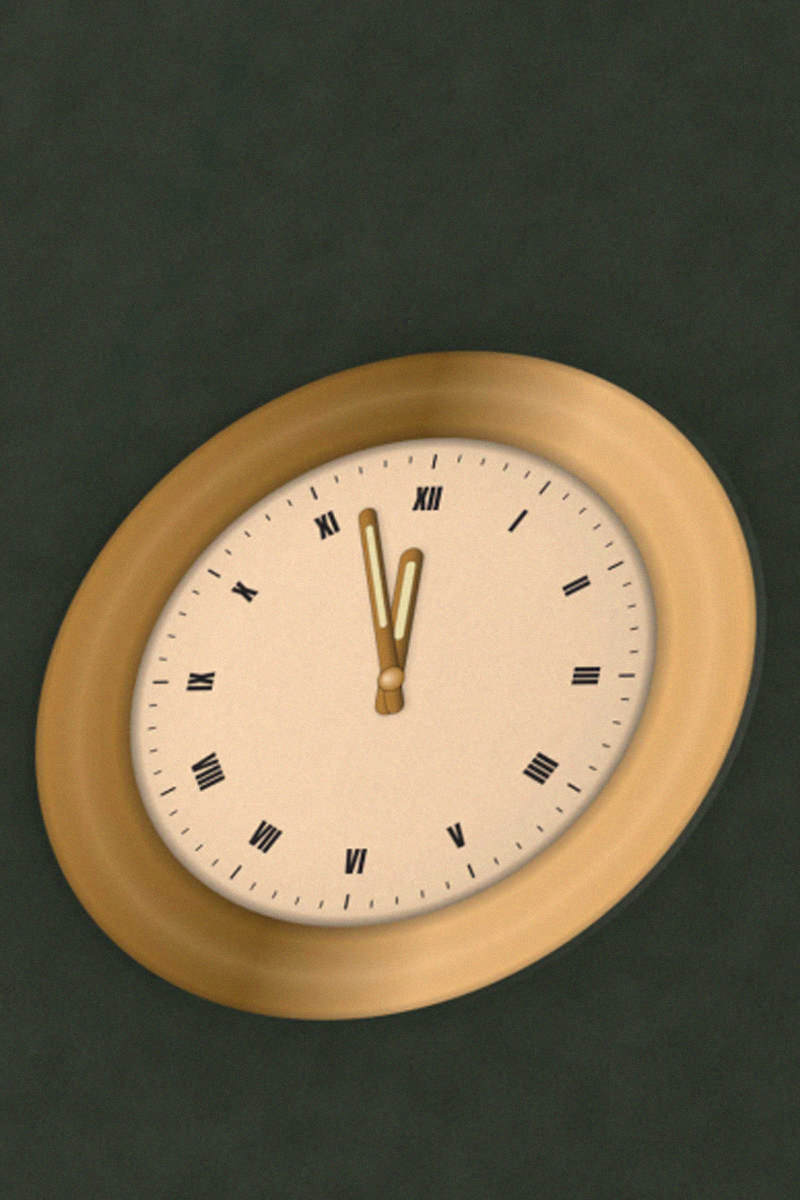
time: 11:57
